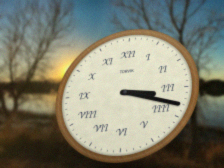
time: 3:18
